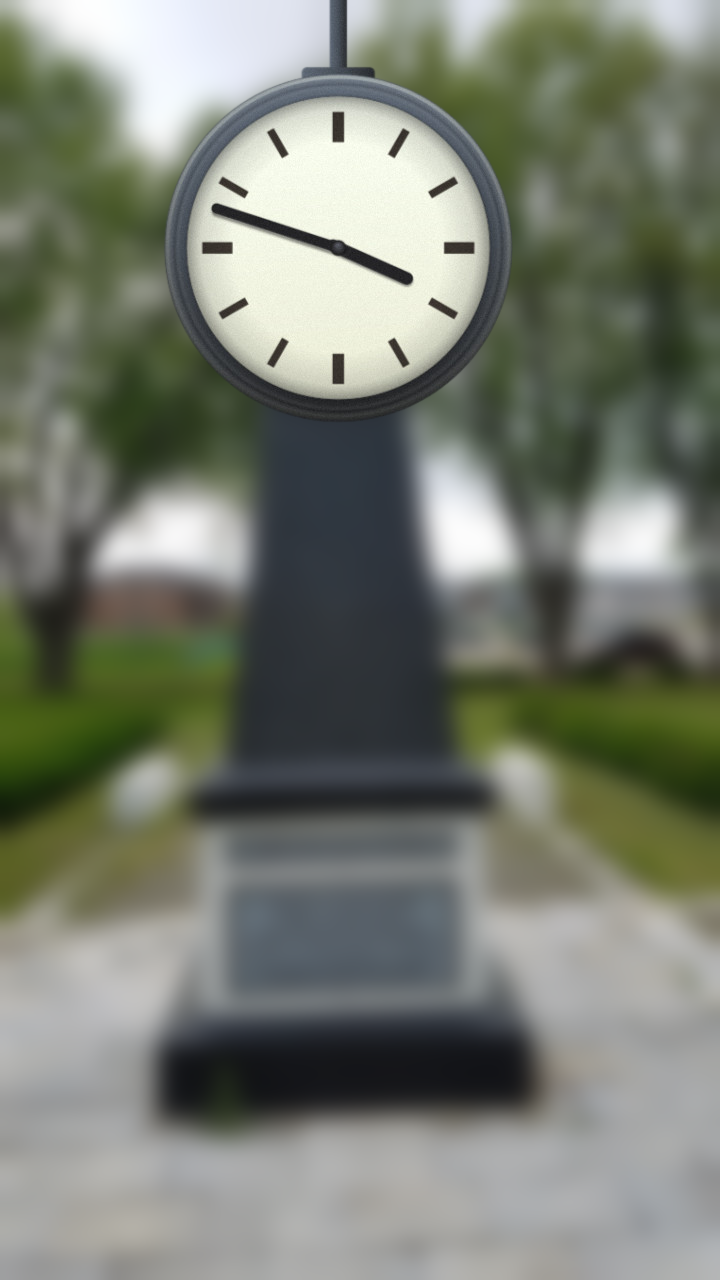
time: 3:48
